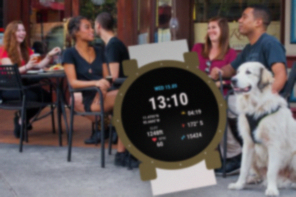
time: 13:10
